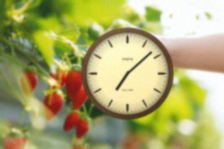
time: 7:08
